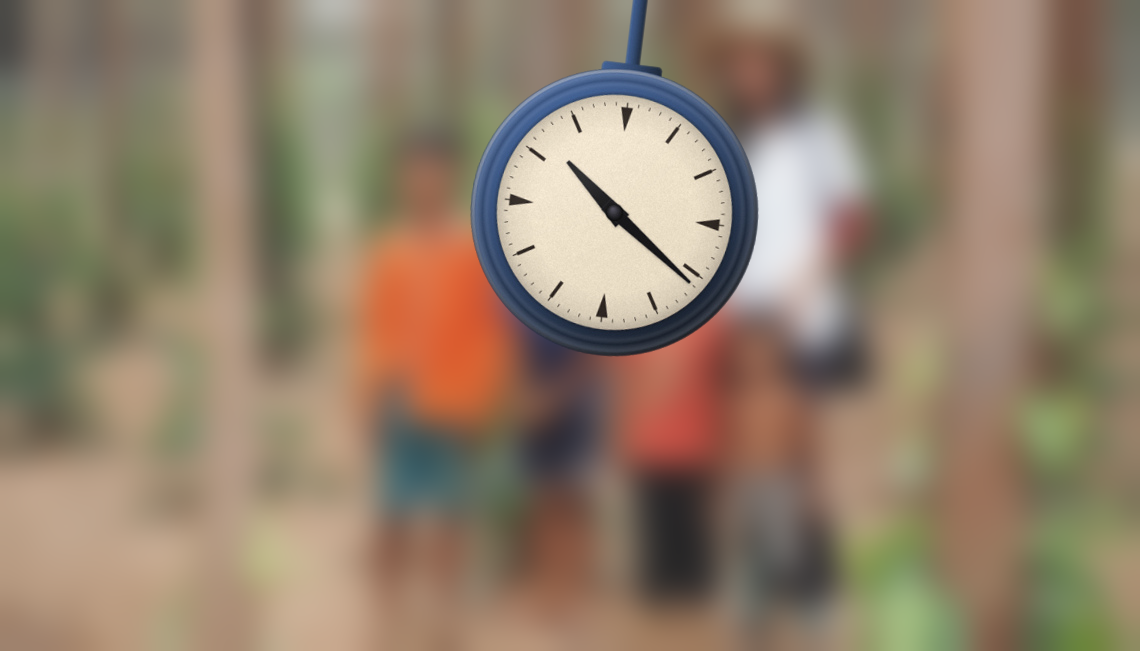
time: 10:21
